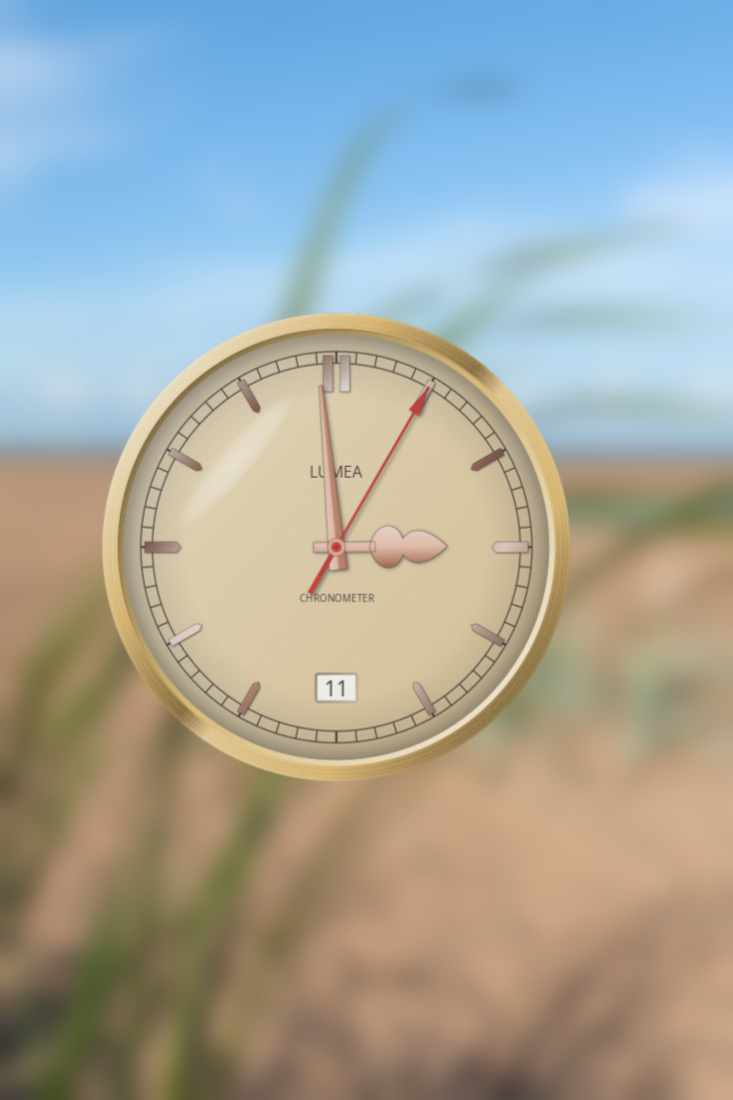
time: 2:59:05
